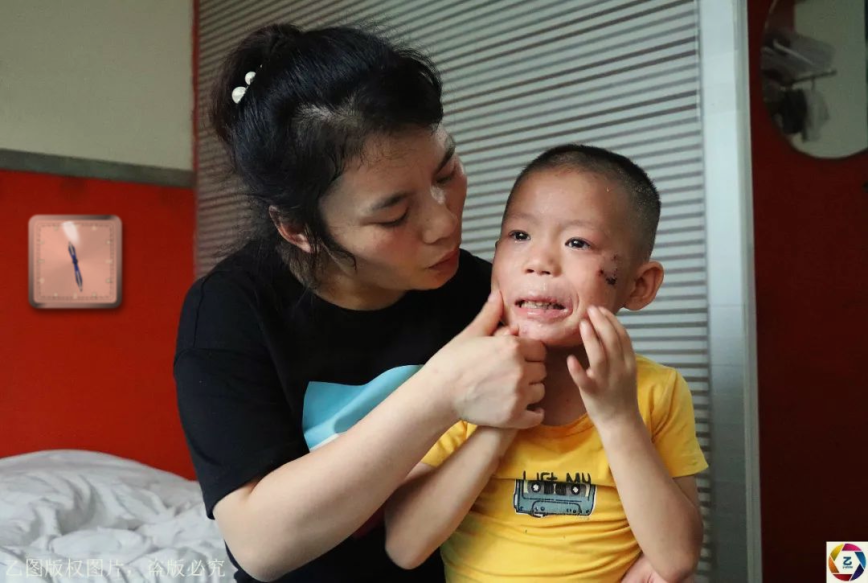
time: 11:28
